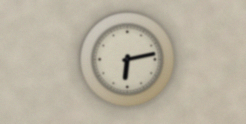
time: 6:13
